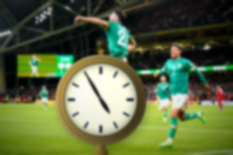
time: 4:55
